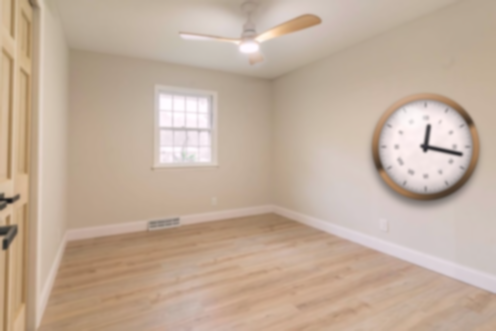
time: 12:17
